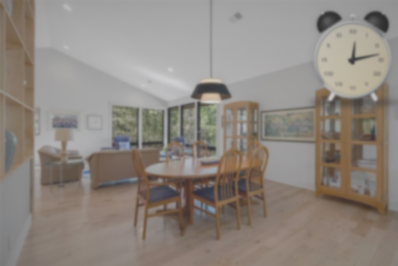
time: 12:13
